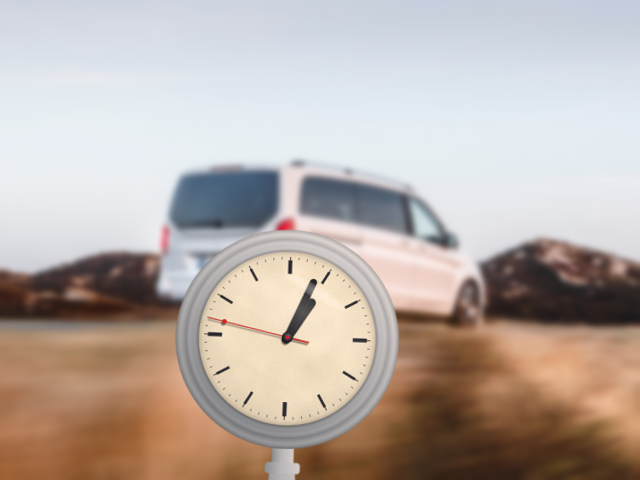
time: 1:03:47
